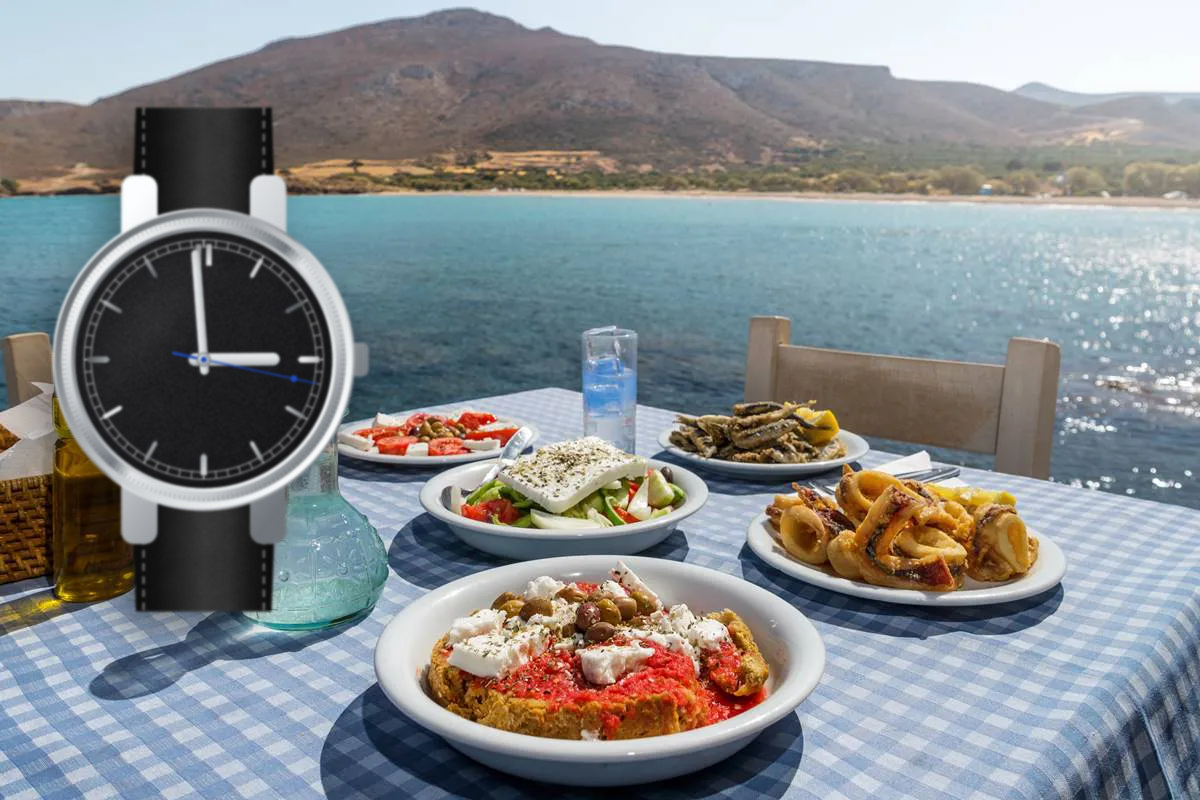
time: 2:59:17
